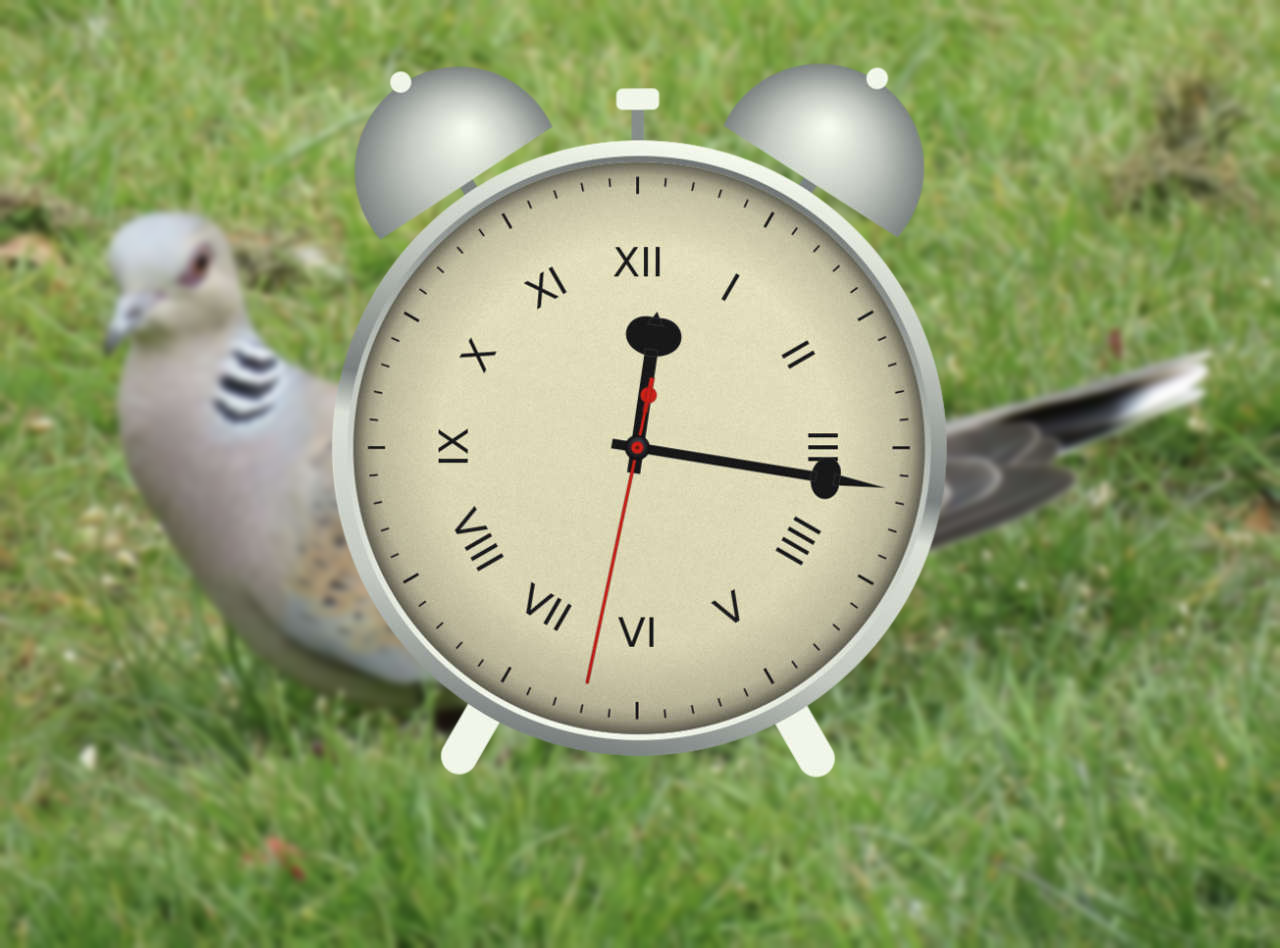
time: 12:16:32
